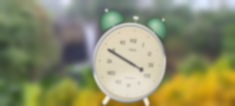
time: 3:49
